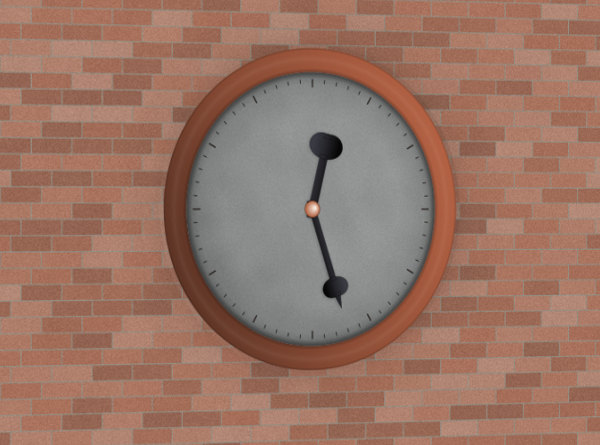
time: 12:27
